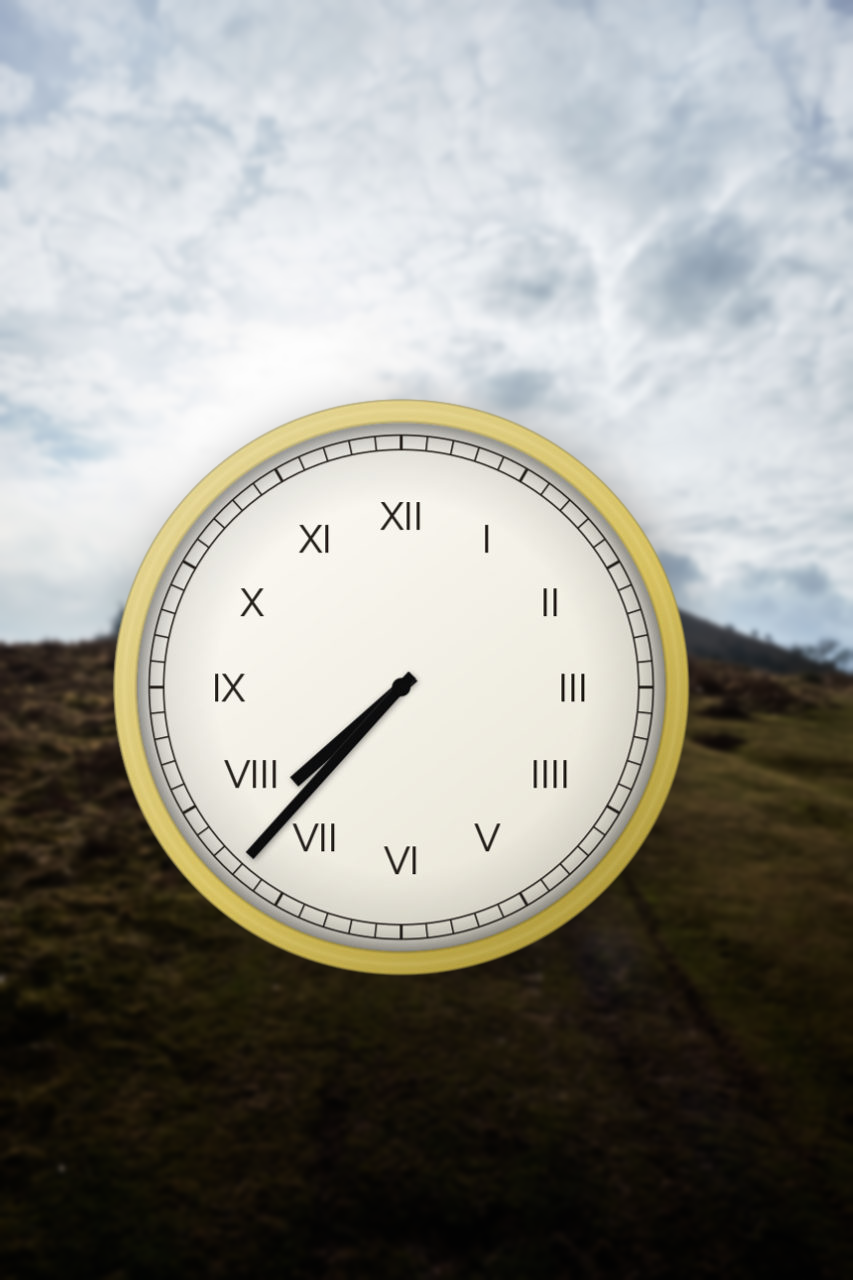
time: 7:37
